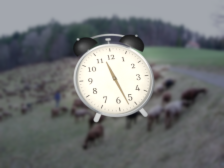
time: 11:27
